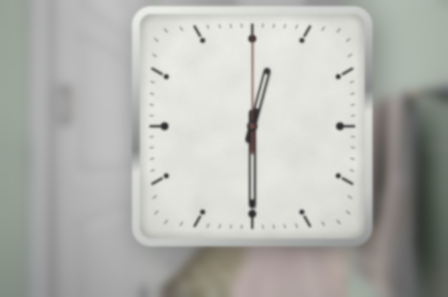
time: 12:30:00
